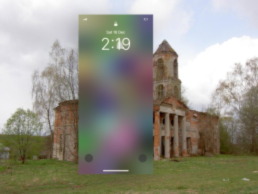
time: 2:19
